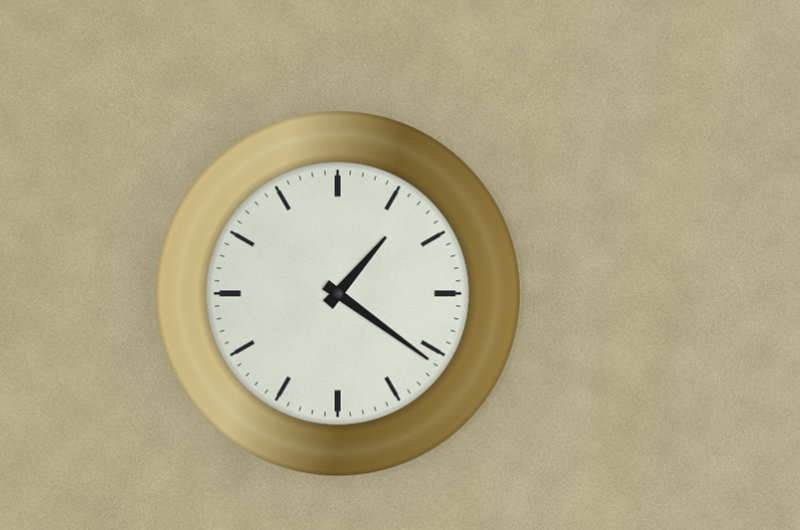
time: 1:21
